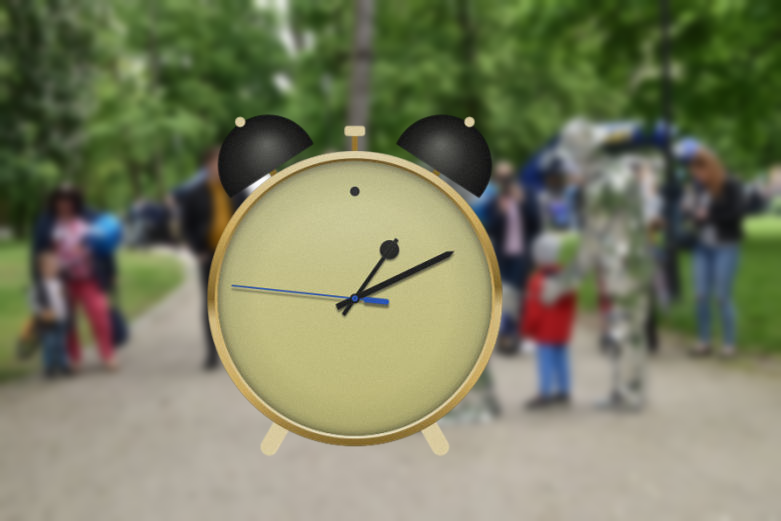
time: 1:10:46
